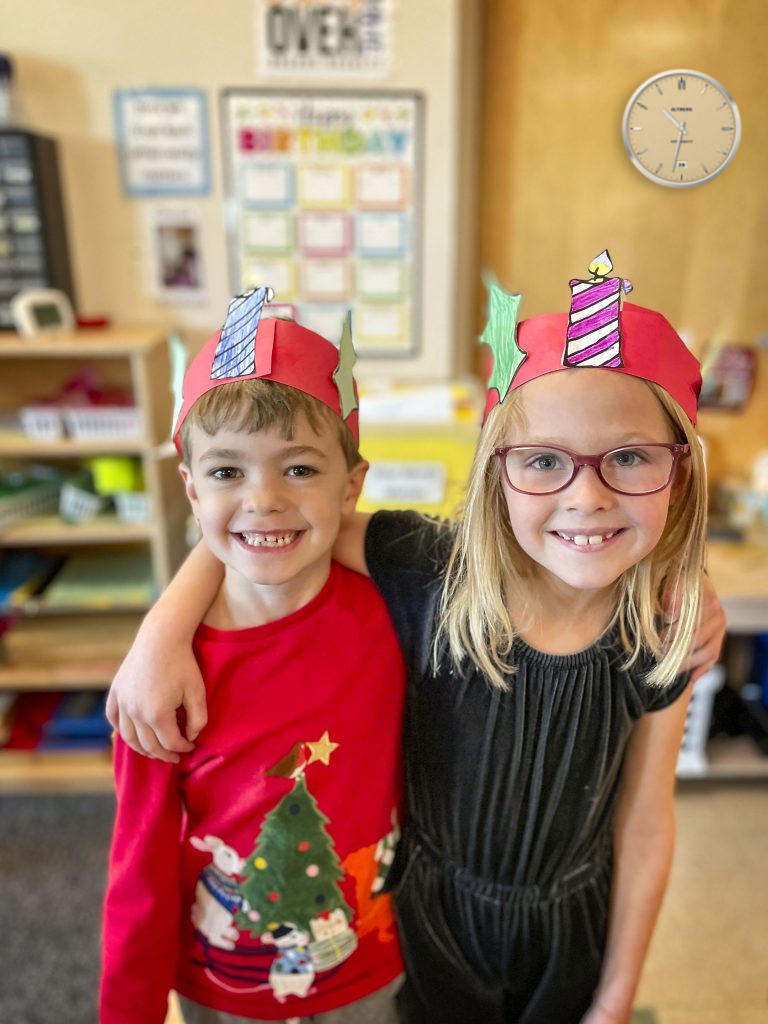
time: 10:32
